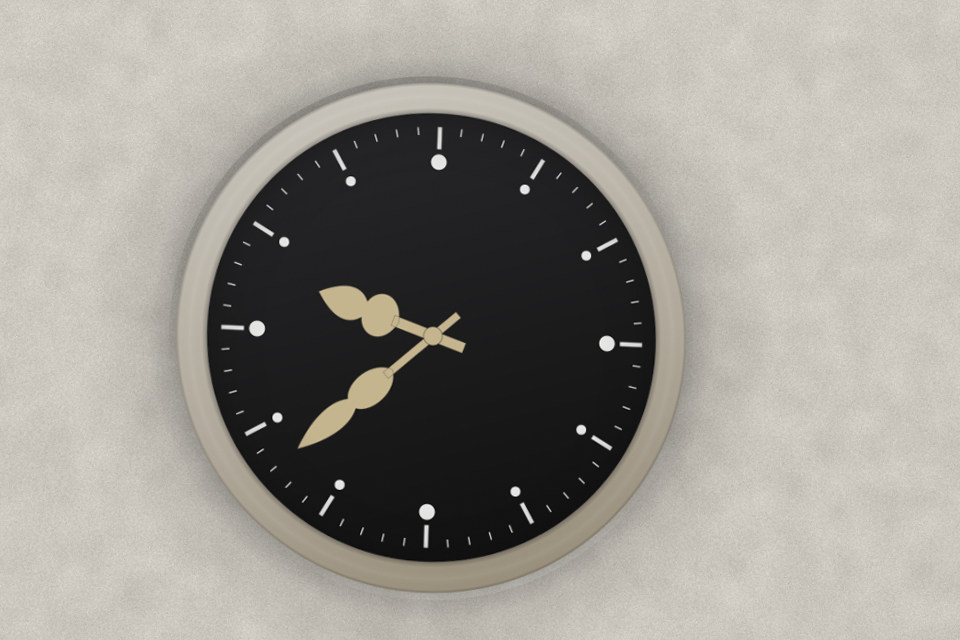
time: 9:38
